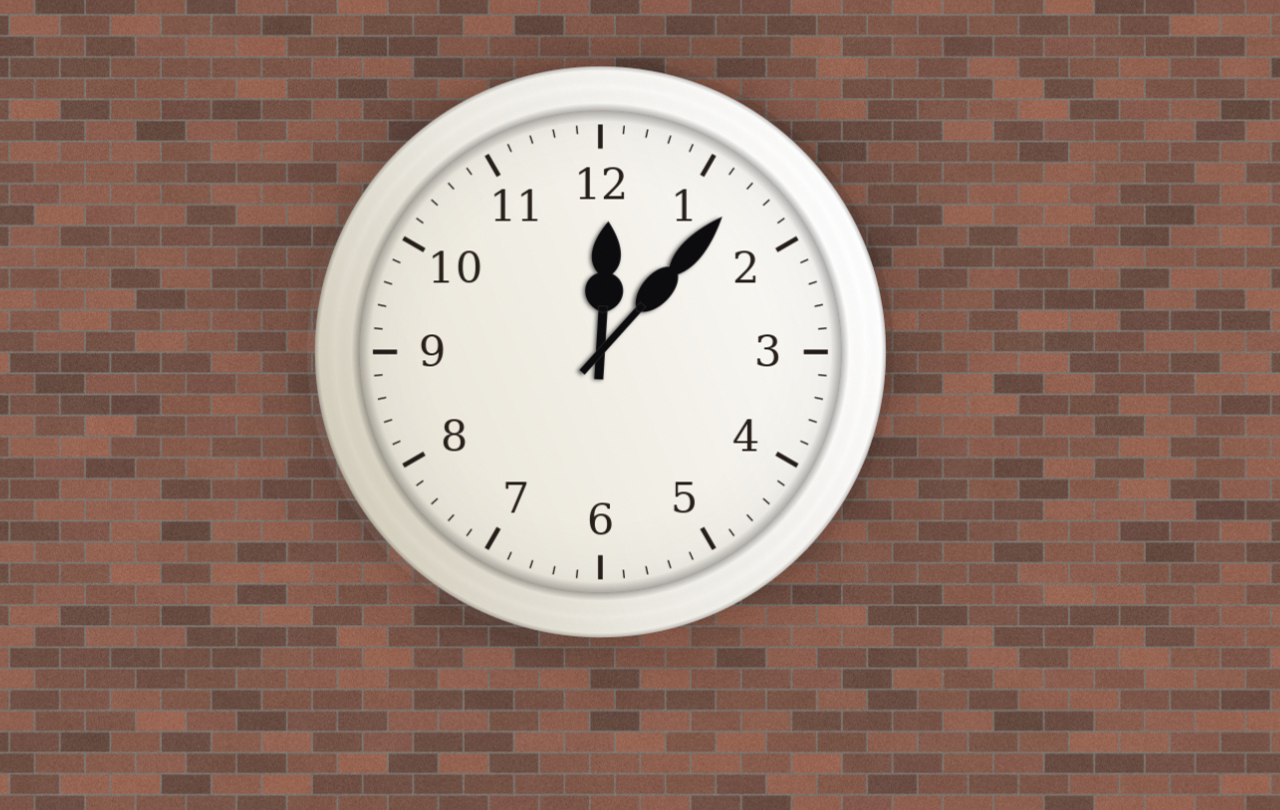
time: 12:07
